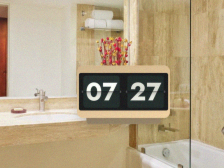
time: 7:27
